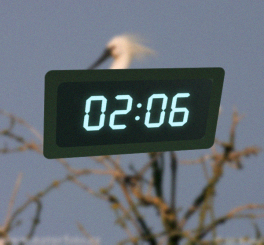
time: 2:06
